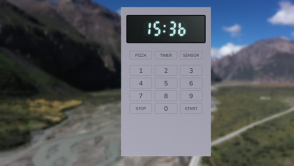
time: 15:36
